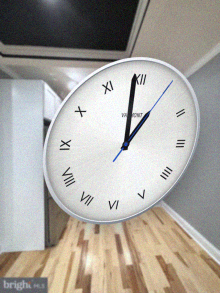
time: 12:59:05
